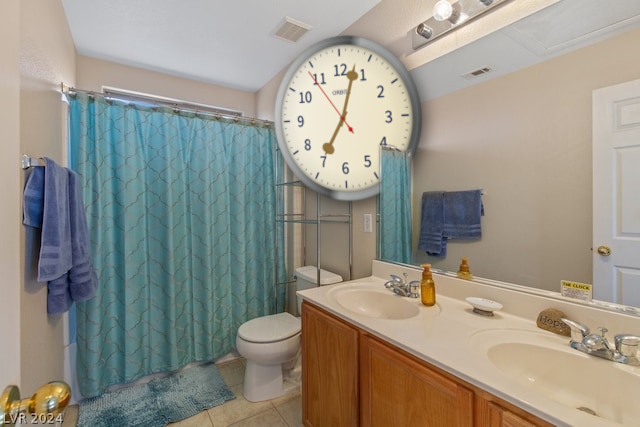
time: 7:02:54
